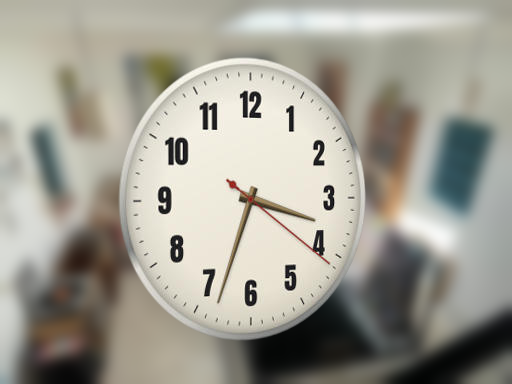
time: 3:33:21
